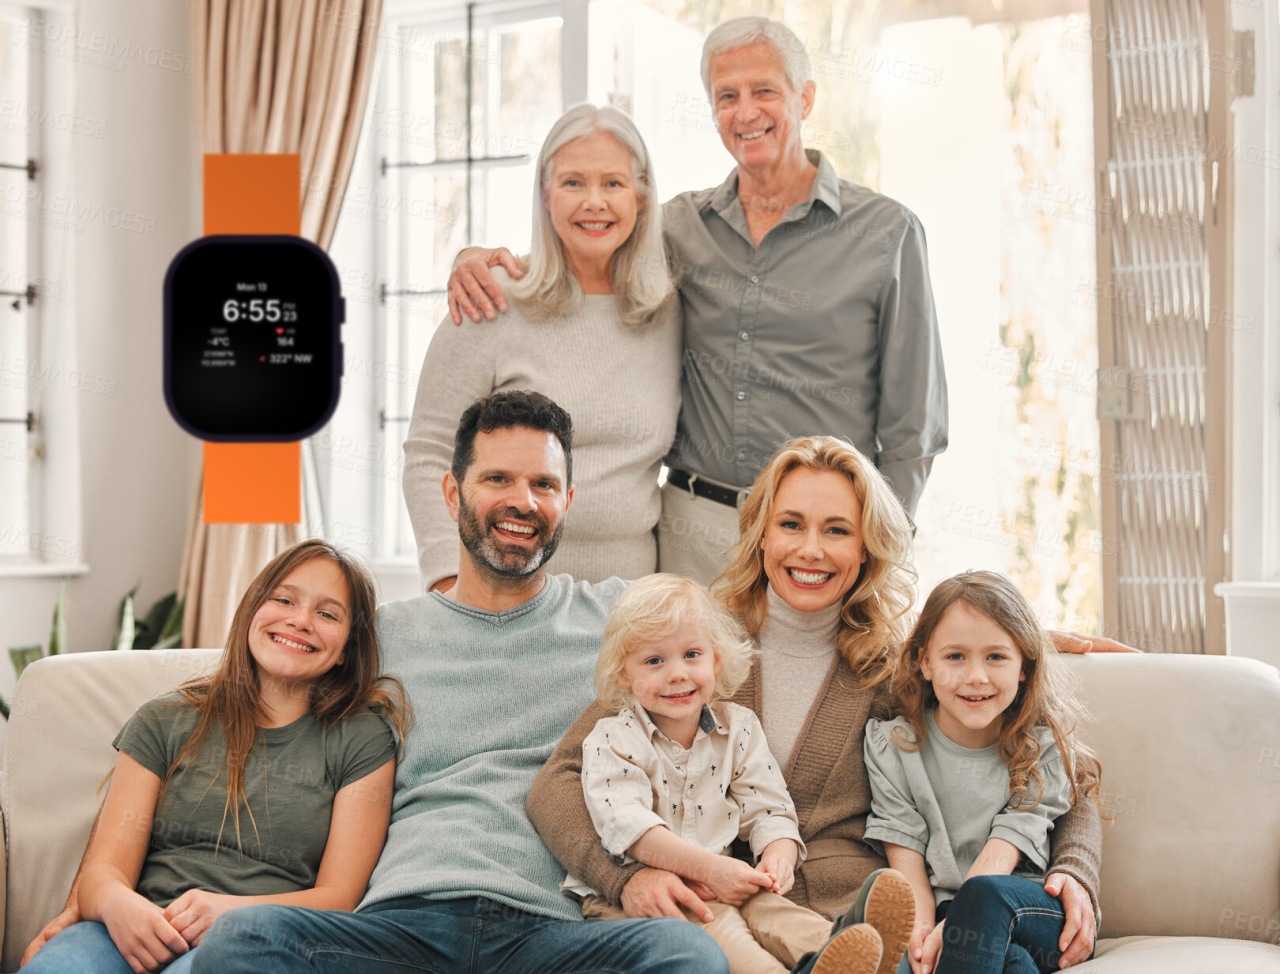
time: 6:55
